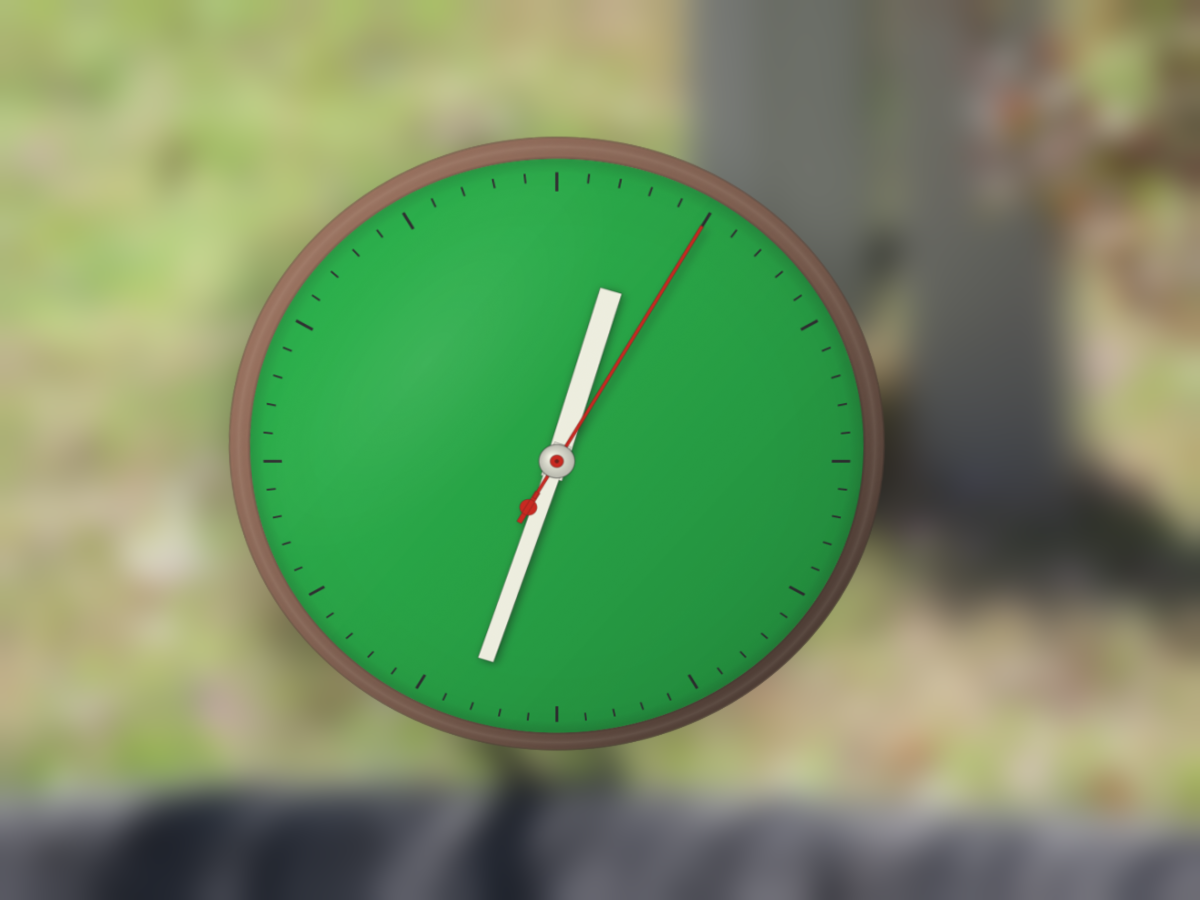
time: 12:33:05
